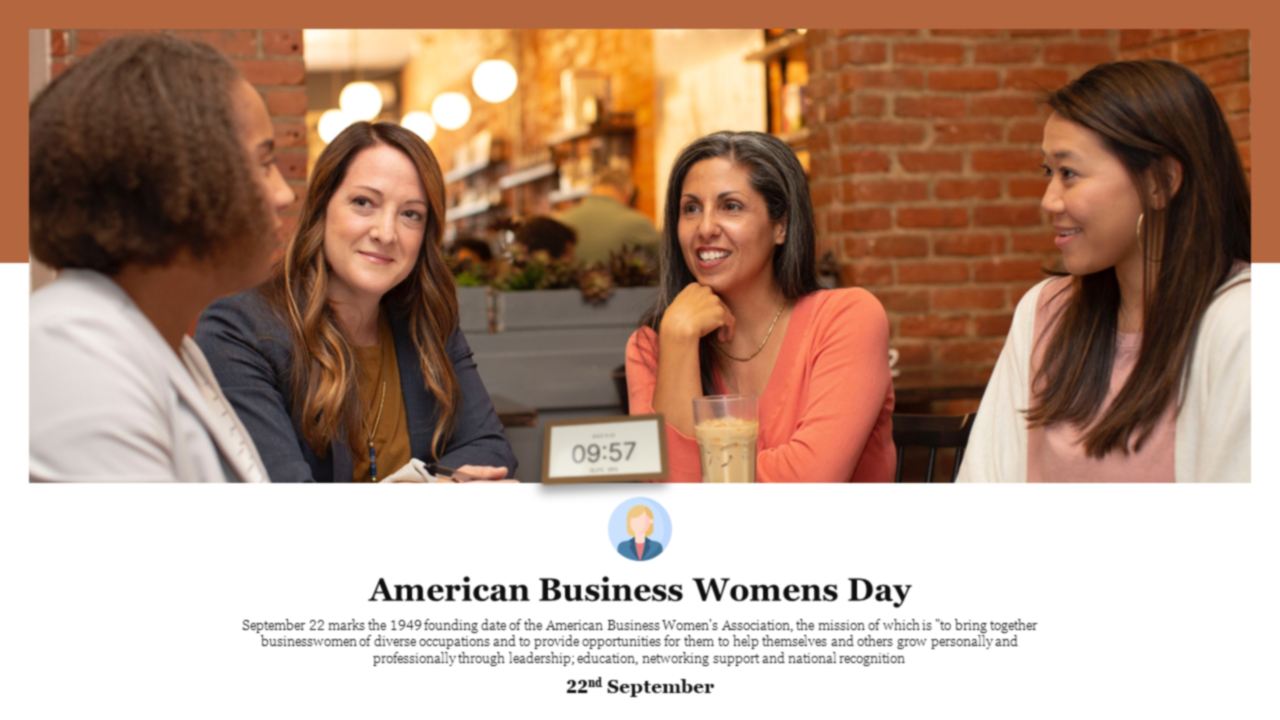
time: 9:57
